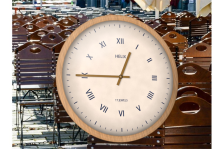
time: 12:45
